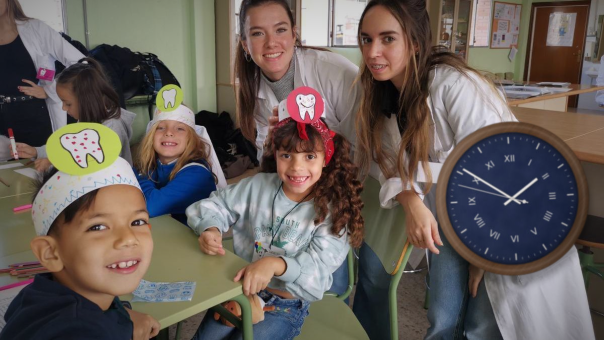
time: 1:50:48
